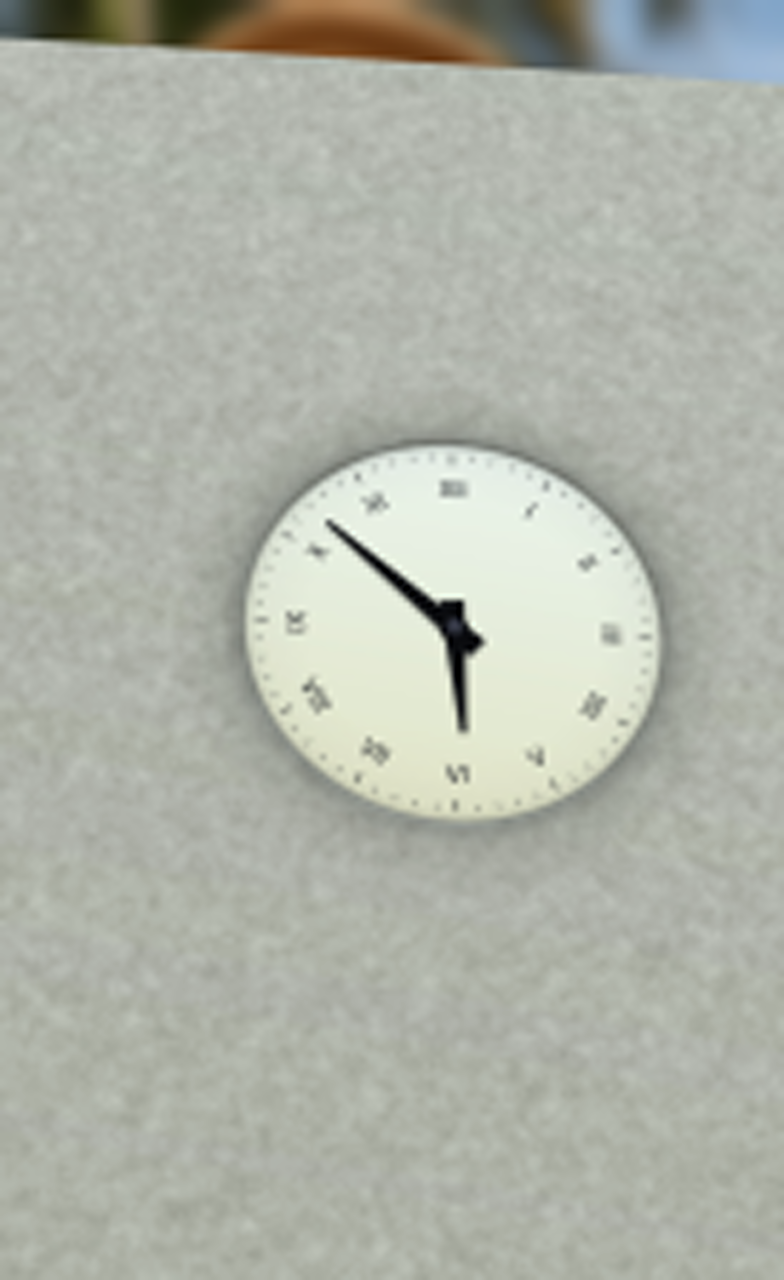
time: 5:52
